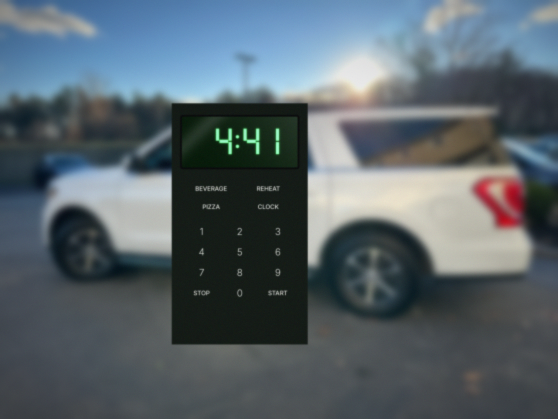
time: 4:41
